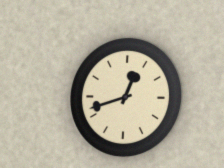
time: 12:42
